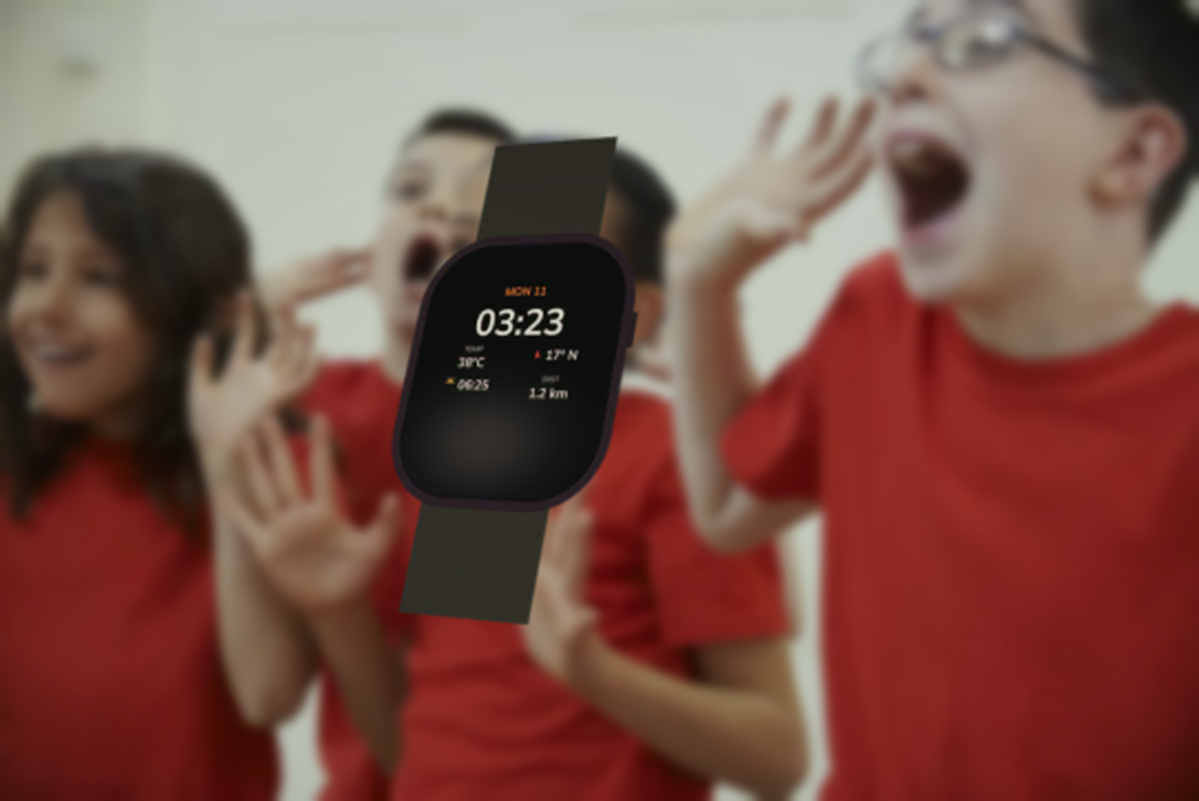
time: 3:23
